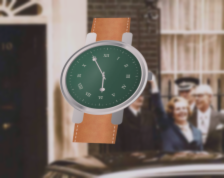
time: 5:55
